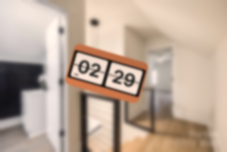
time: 2:29
